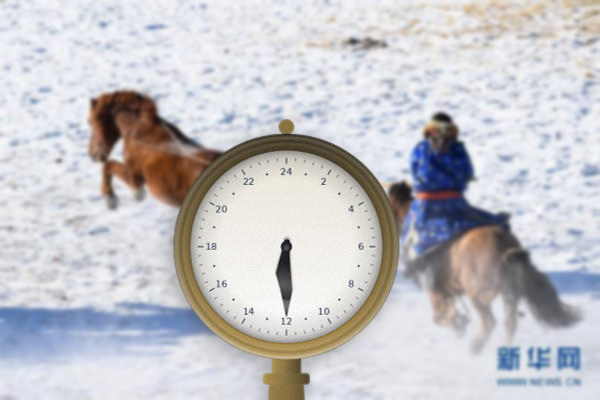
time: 12:30
